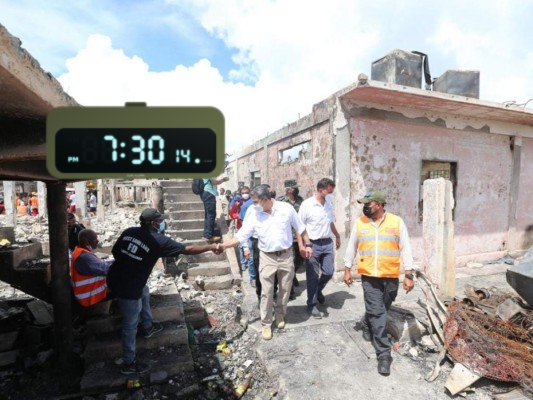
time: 7:30:14
